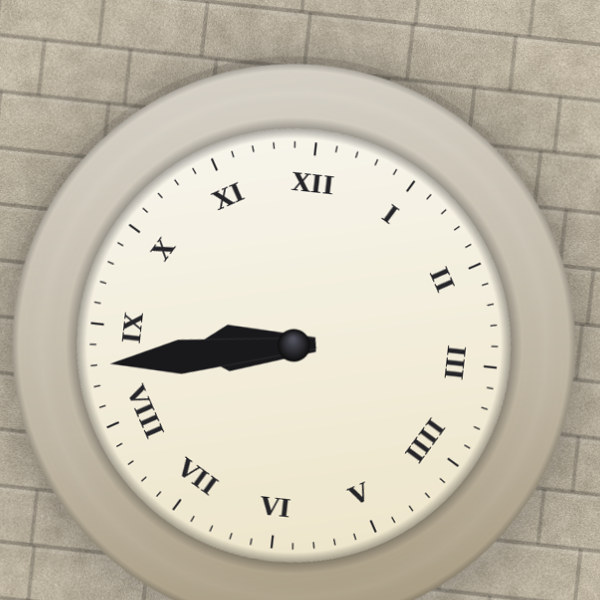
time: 8:43
